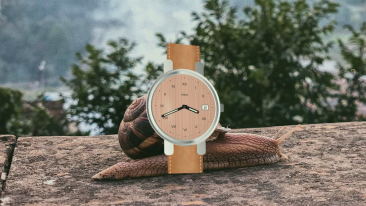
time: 3:41
